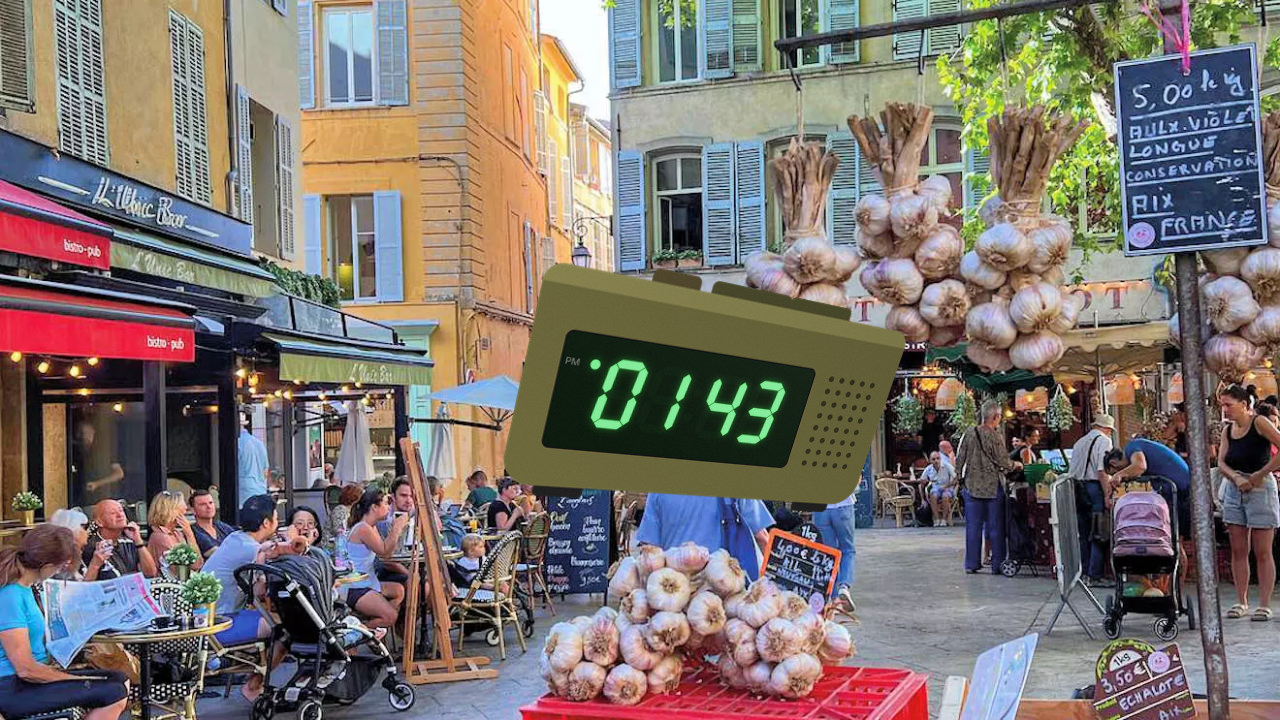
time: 1:43
